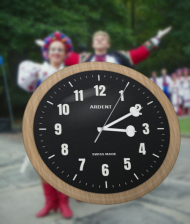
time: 3:10:05
